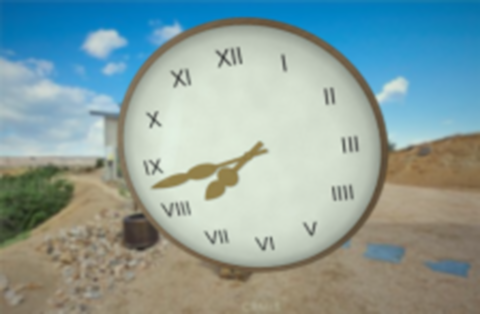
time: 7:43
